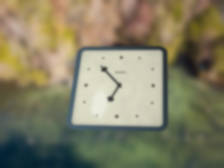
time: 6:53
